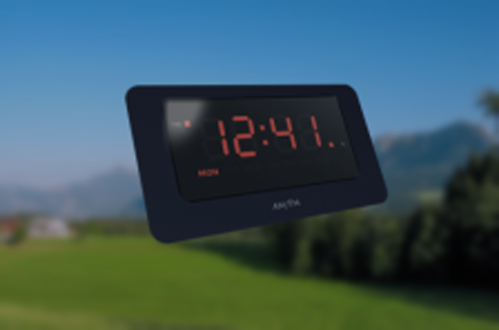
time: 12:41
